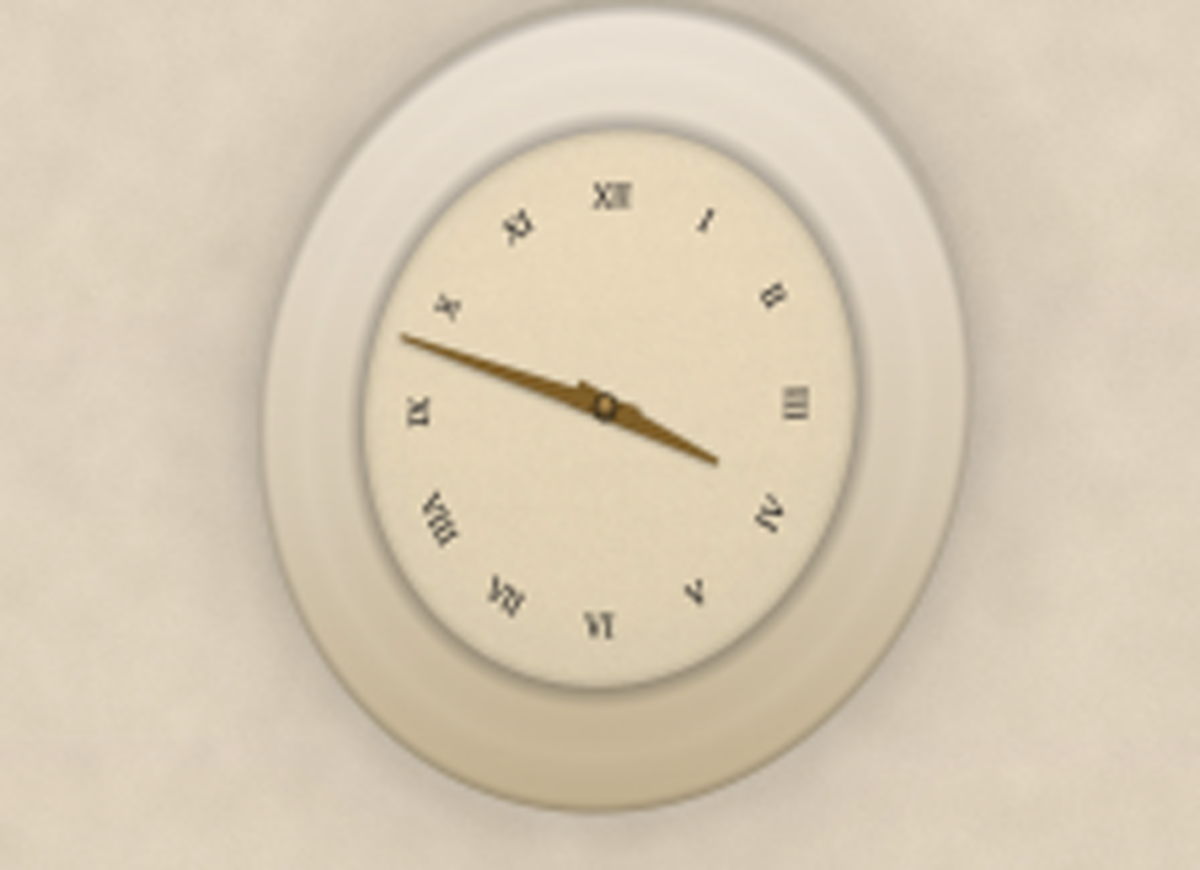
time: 3:48
